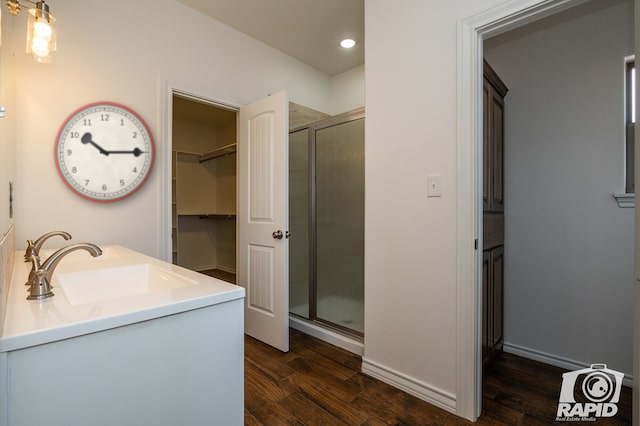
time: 10:15
